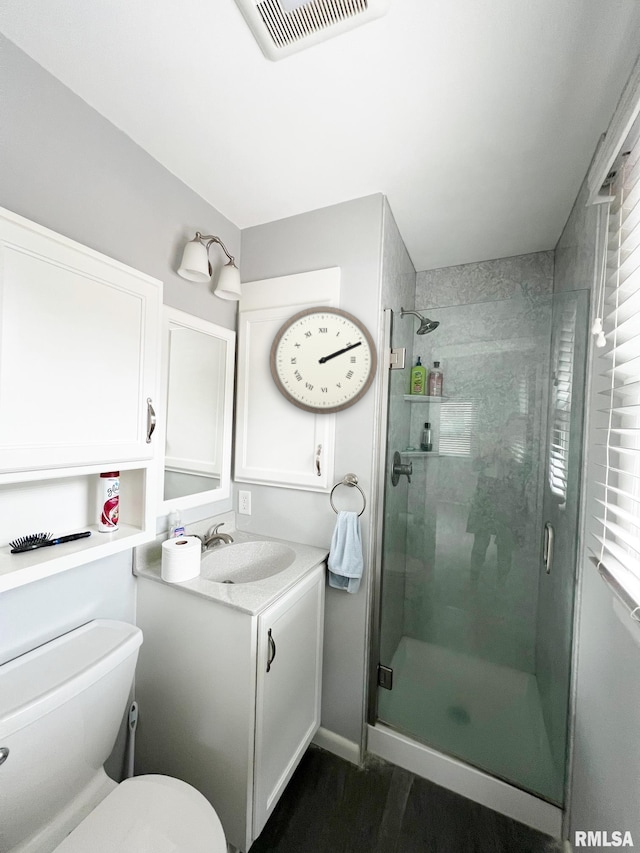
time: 2:11
